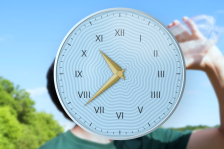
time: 10:38
